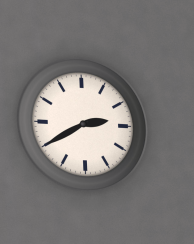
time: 2:40
